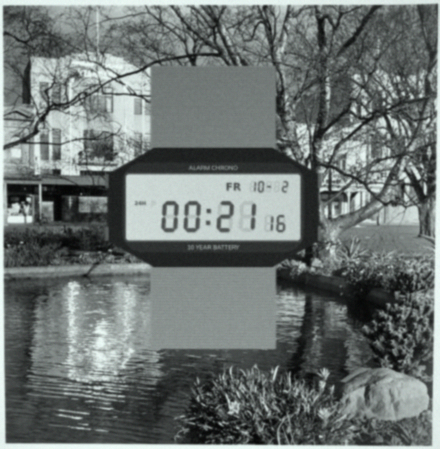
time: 0:21:16
